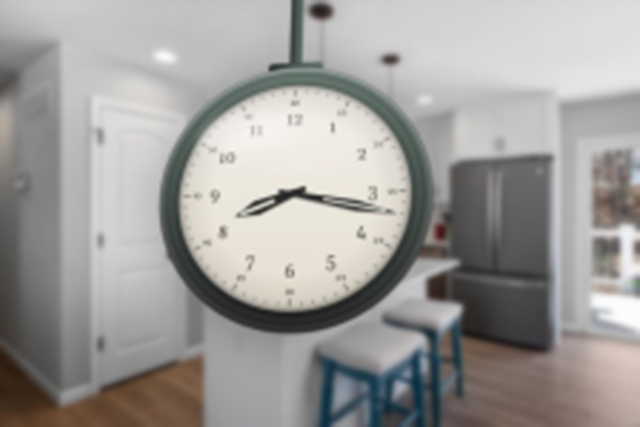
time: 8:17
